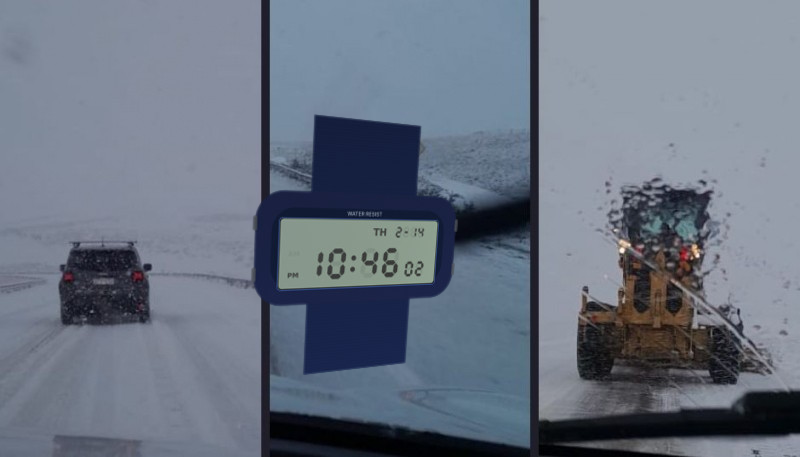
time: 10:46:02
